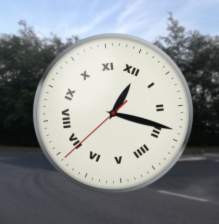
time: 12:13:34
